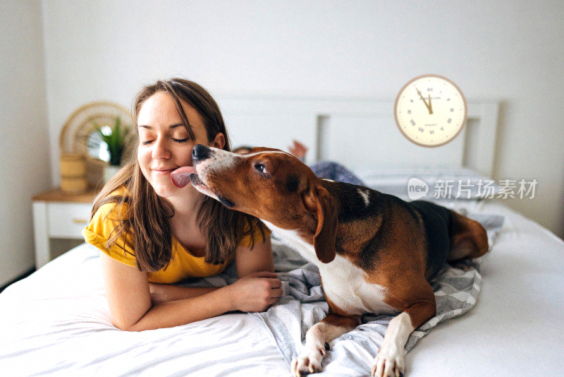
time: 11:55
